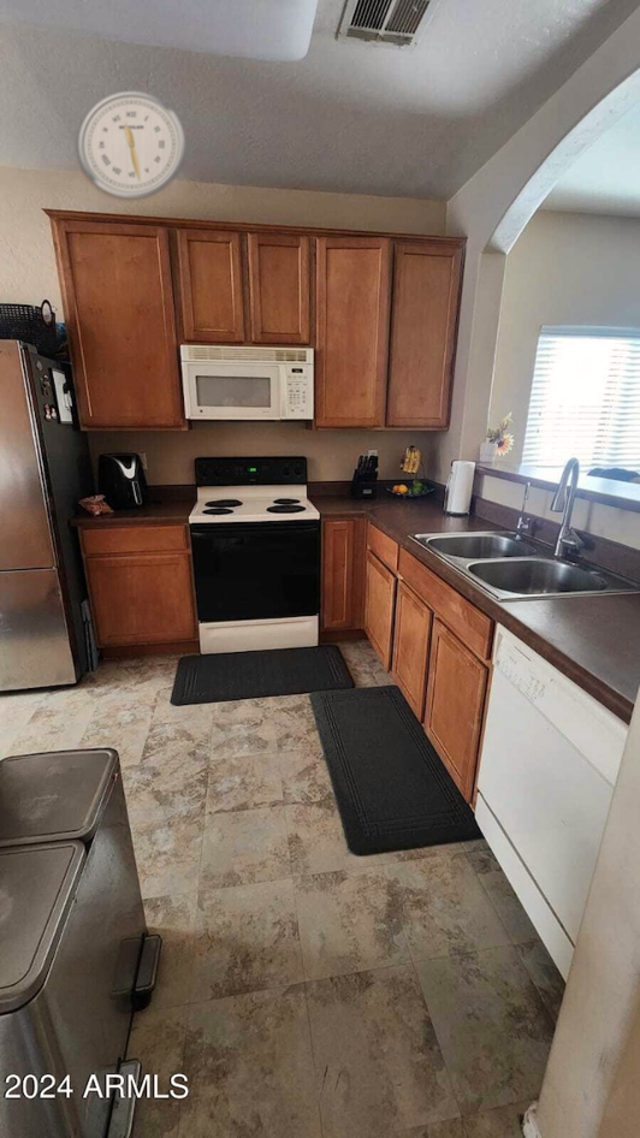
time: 11:28
